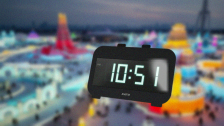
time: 10:51
